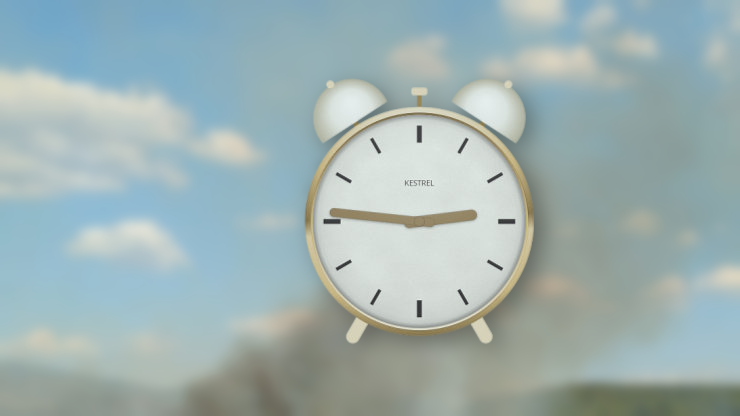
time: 2:46
